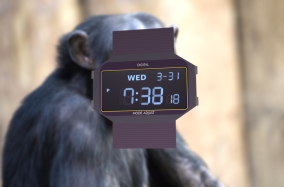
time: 7:38:18
